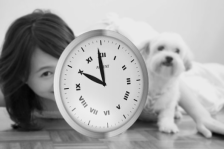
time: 9:59
